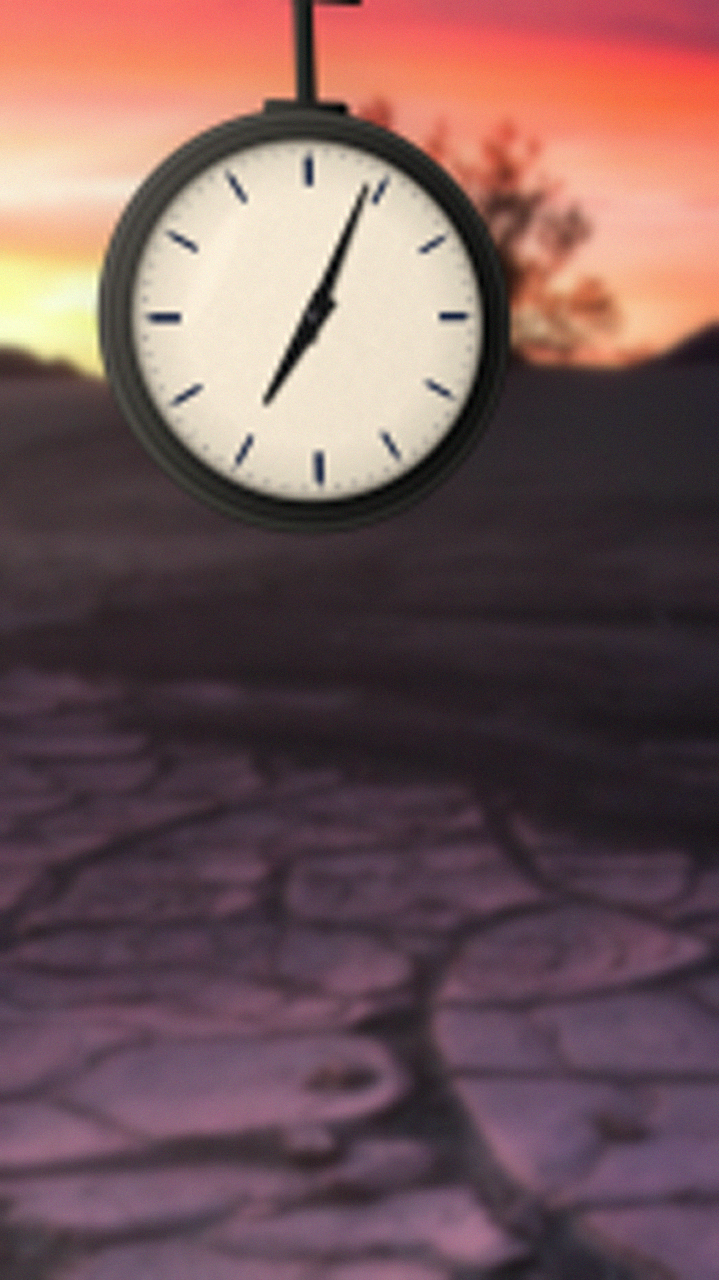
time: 7:04
